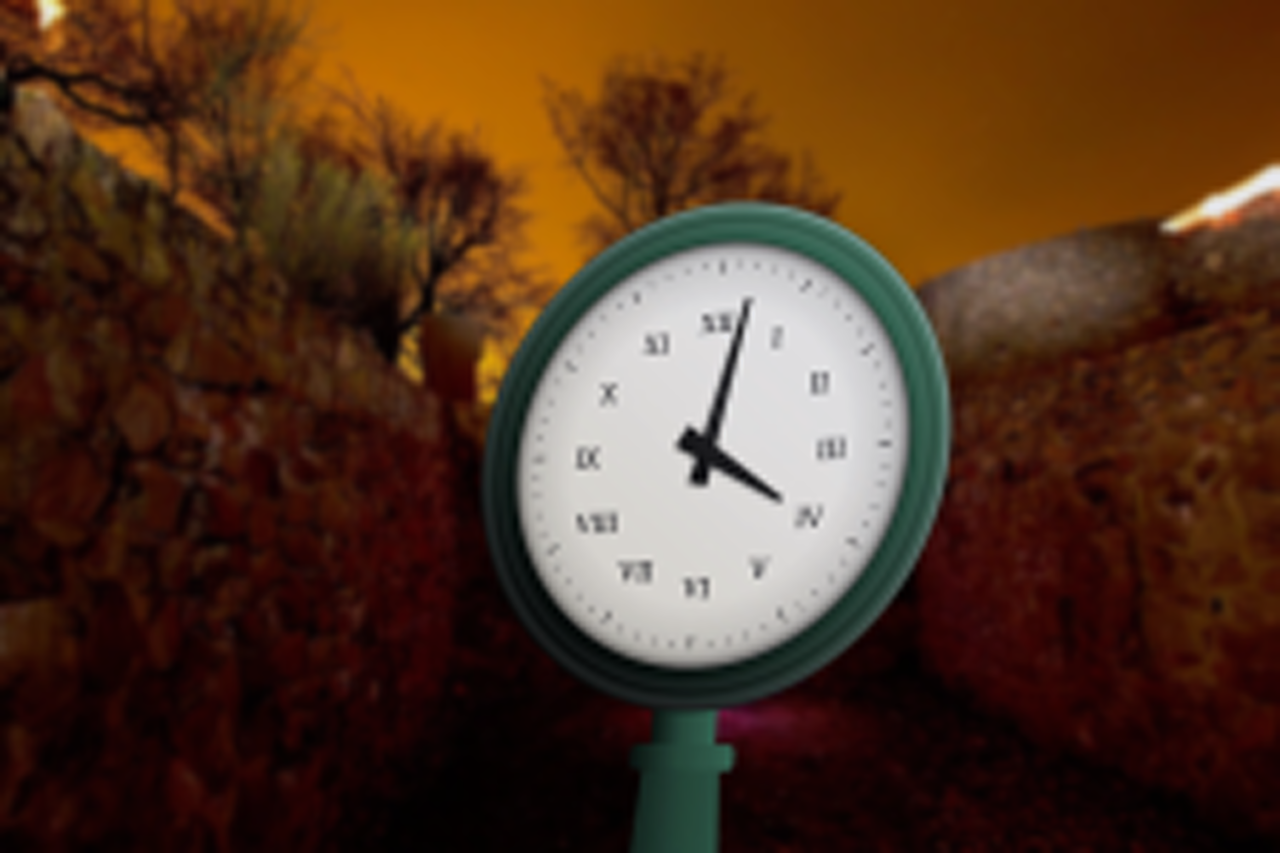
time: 4:02
